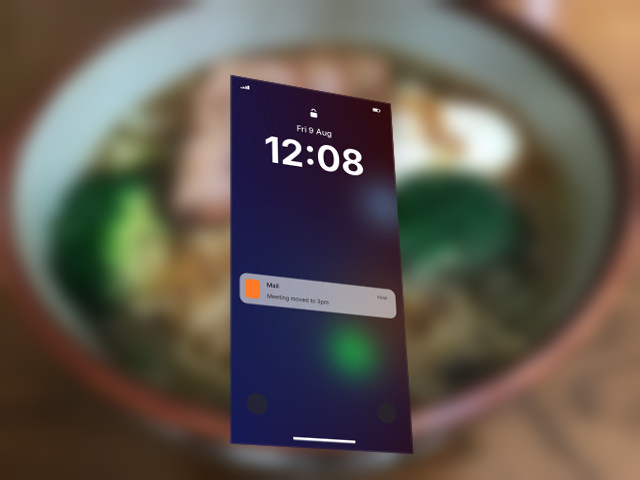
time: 12:08
